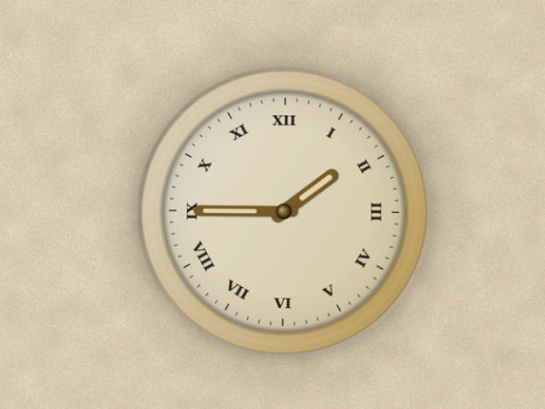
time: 1:45
